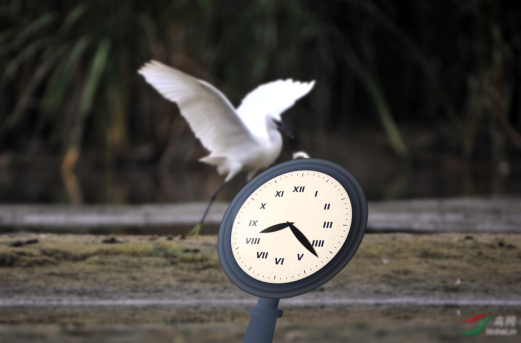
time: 8:22
